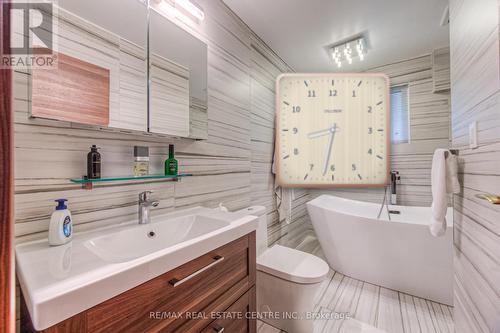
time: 8:32
